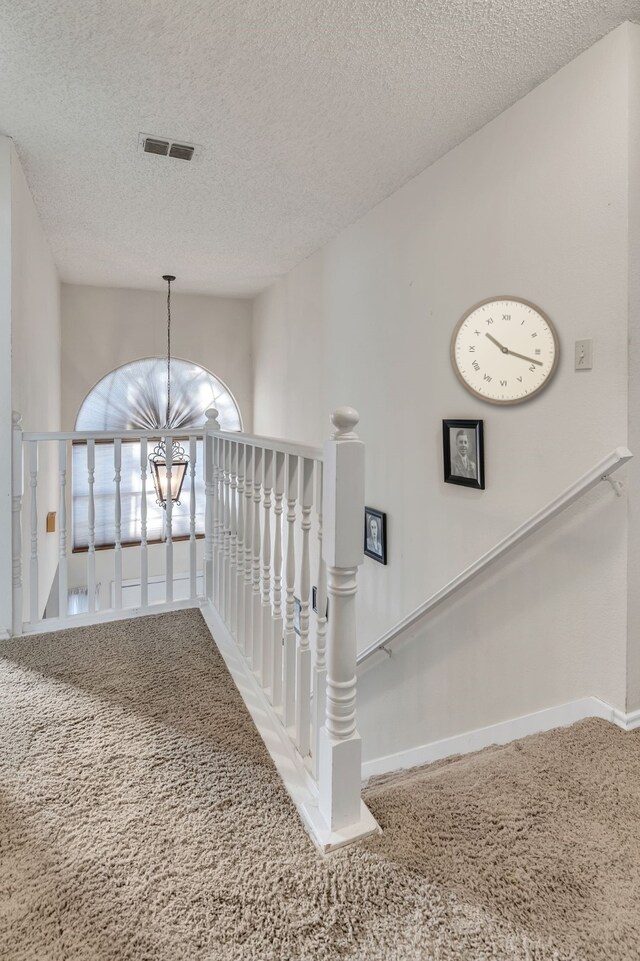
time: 10:18
